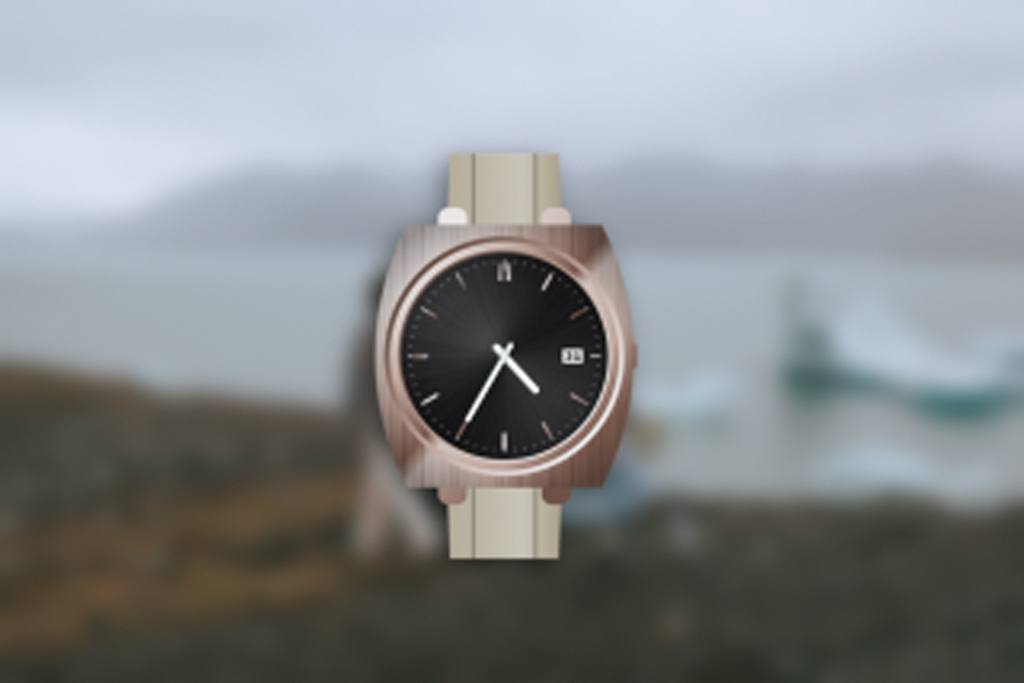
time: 4:35
